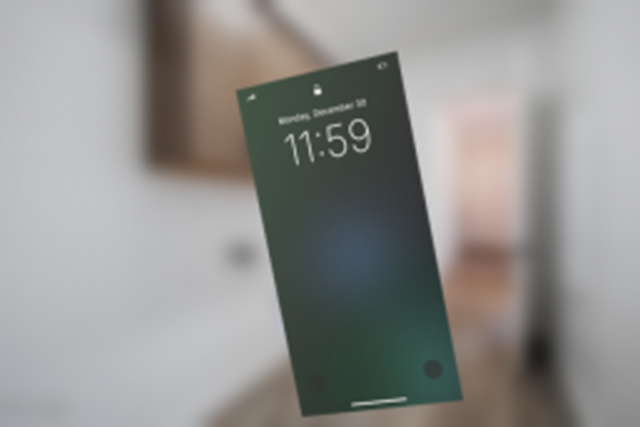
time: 11:59
